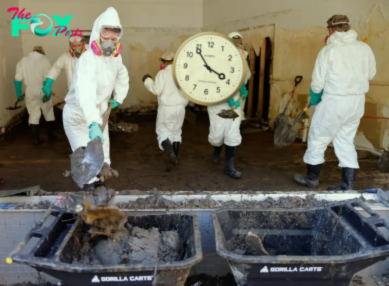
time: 3:54
